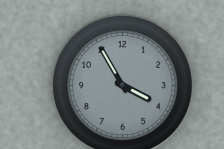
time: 3:55
